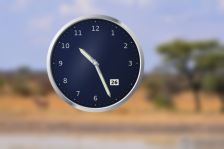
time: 10:26
